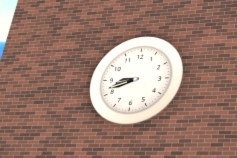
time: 8:42
